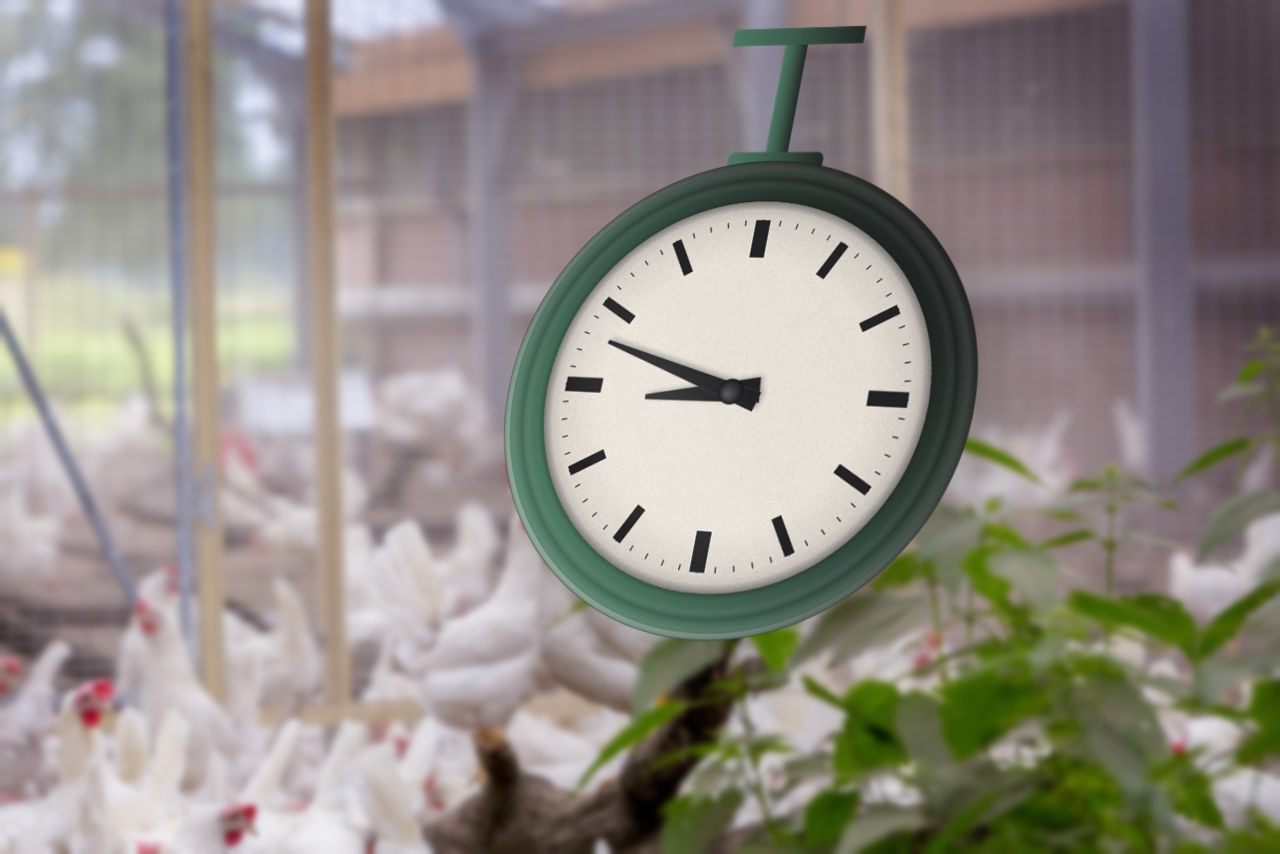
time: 8:48
